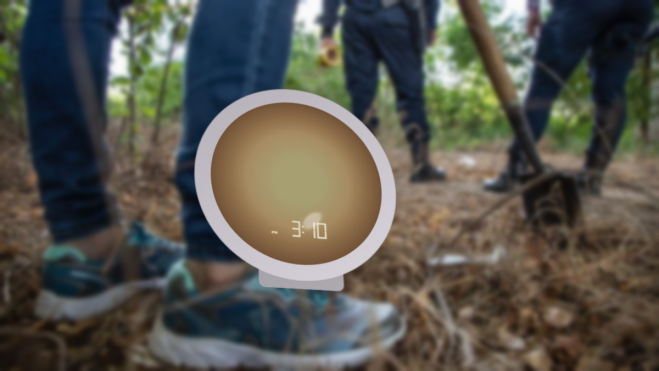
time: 3:10
